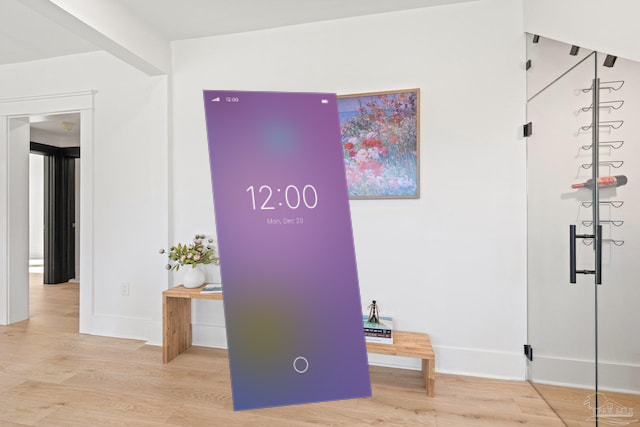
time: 12:00
